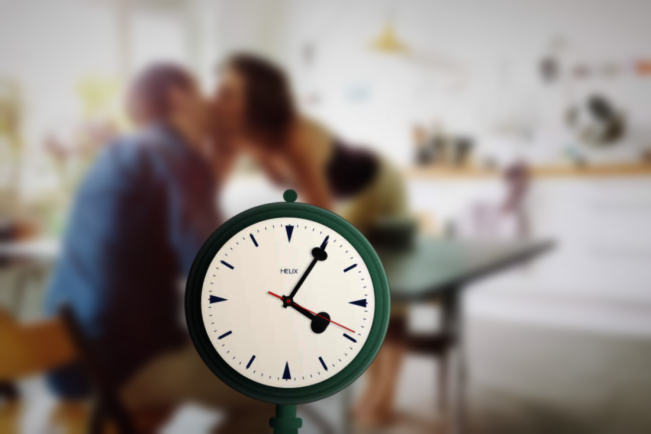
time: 4:05:19
